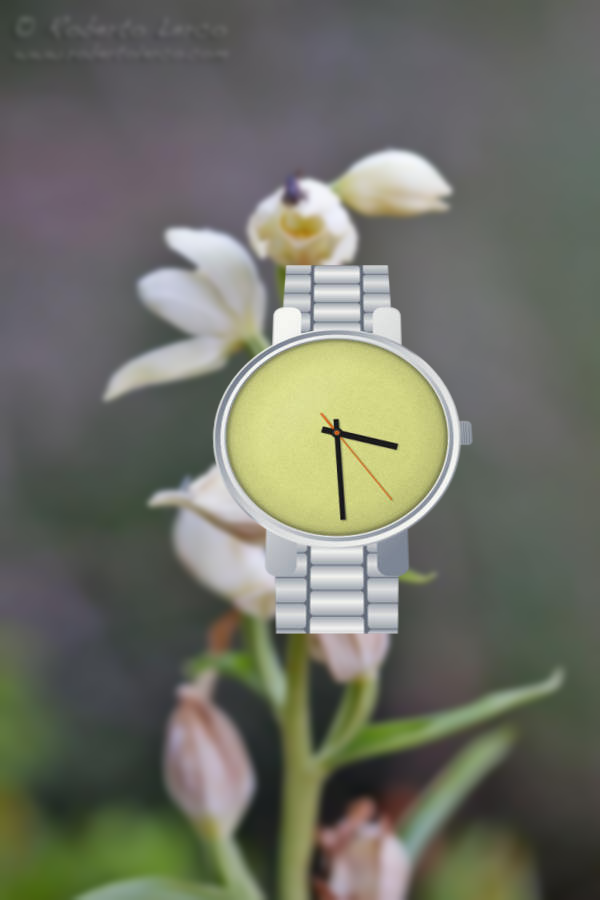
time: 3:29:24
